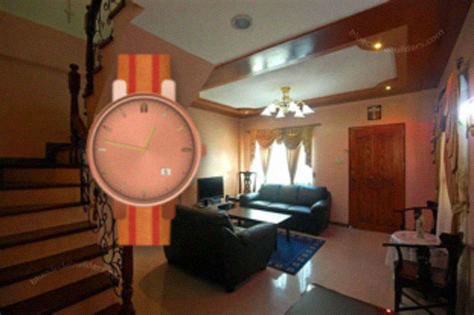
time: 12:47
